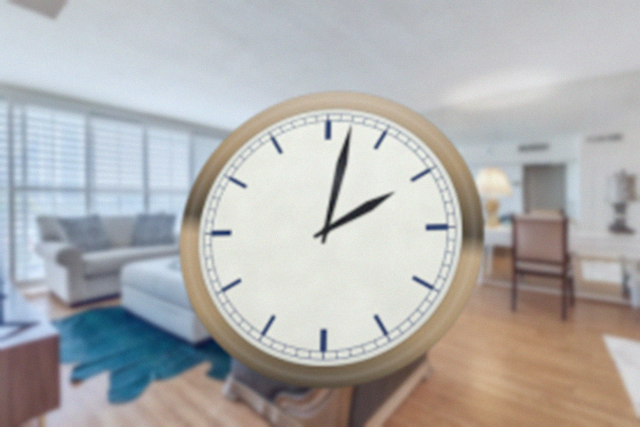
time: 2:02
